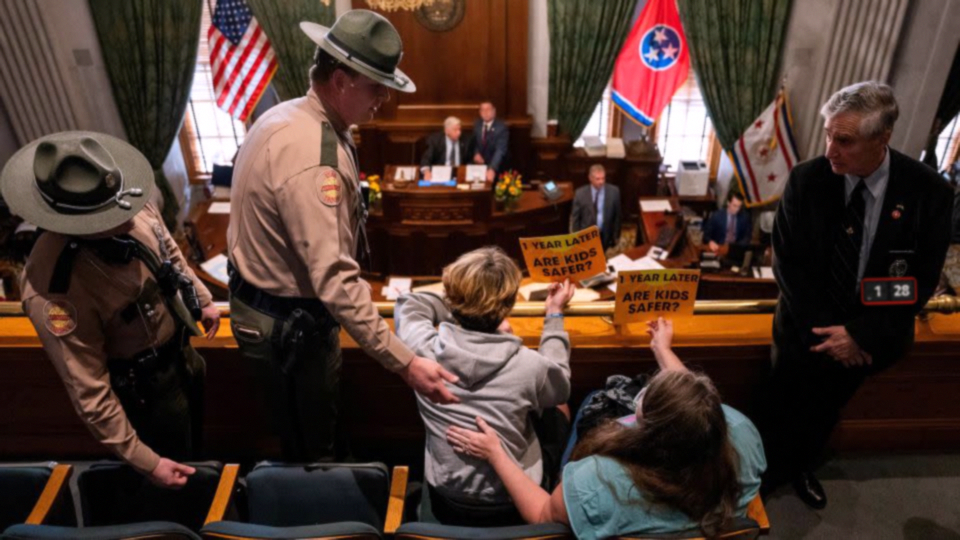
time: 1:28
